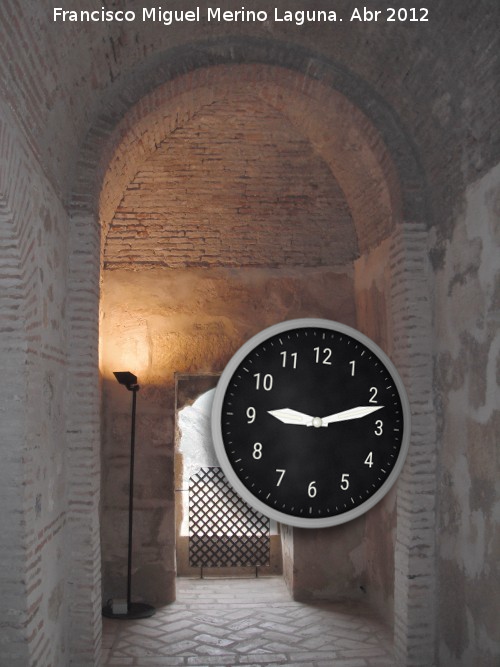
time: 9:12
